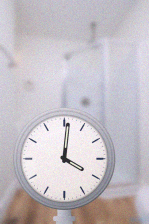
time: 4:01
